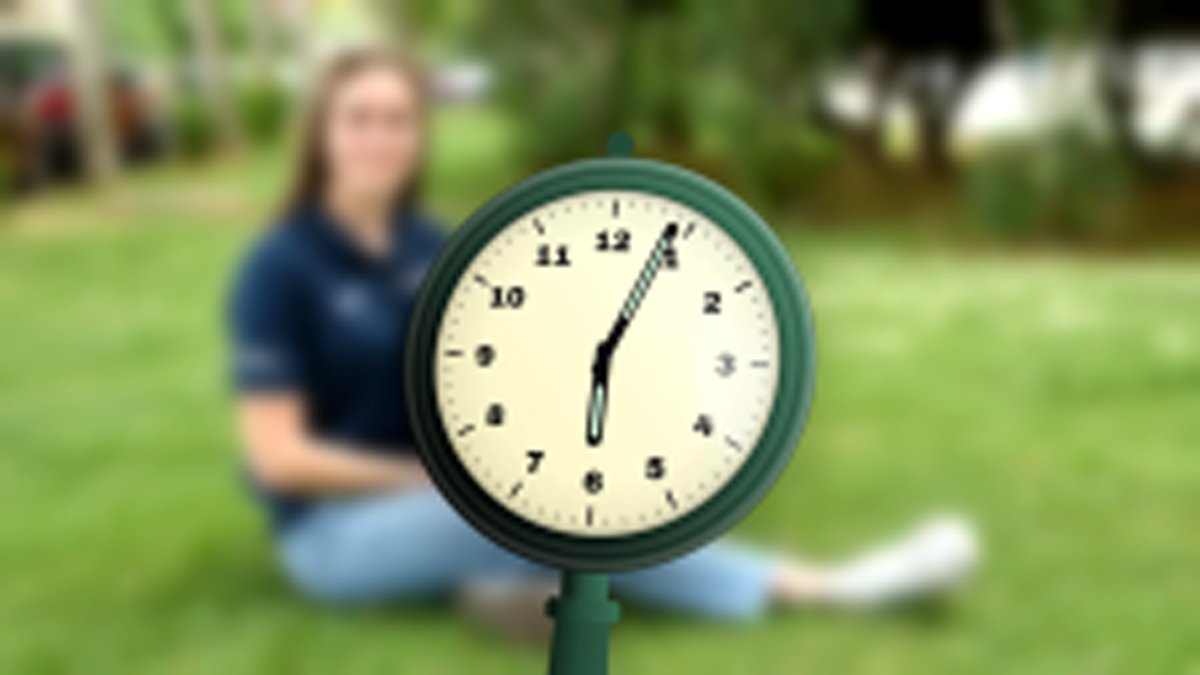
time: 6:04
